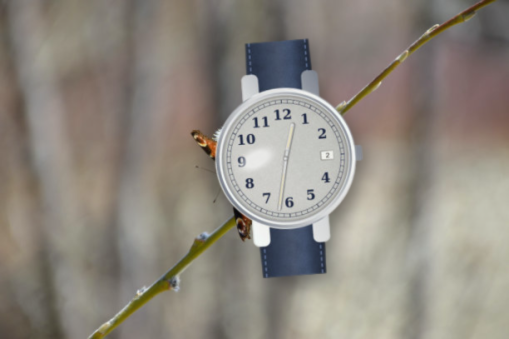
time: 12:32
